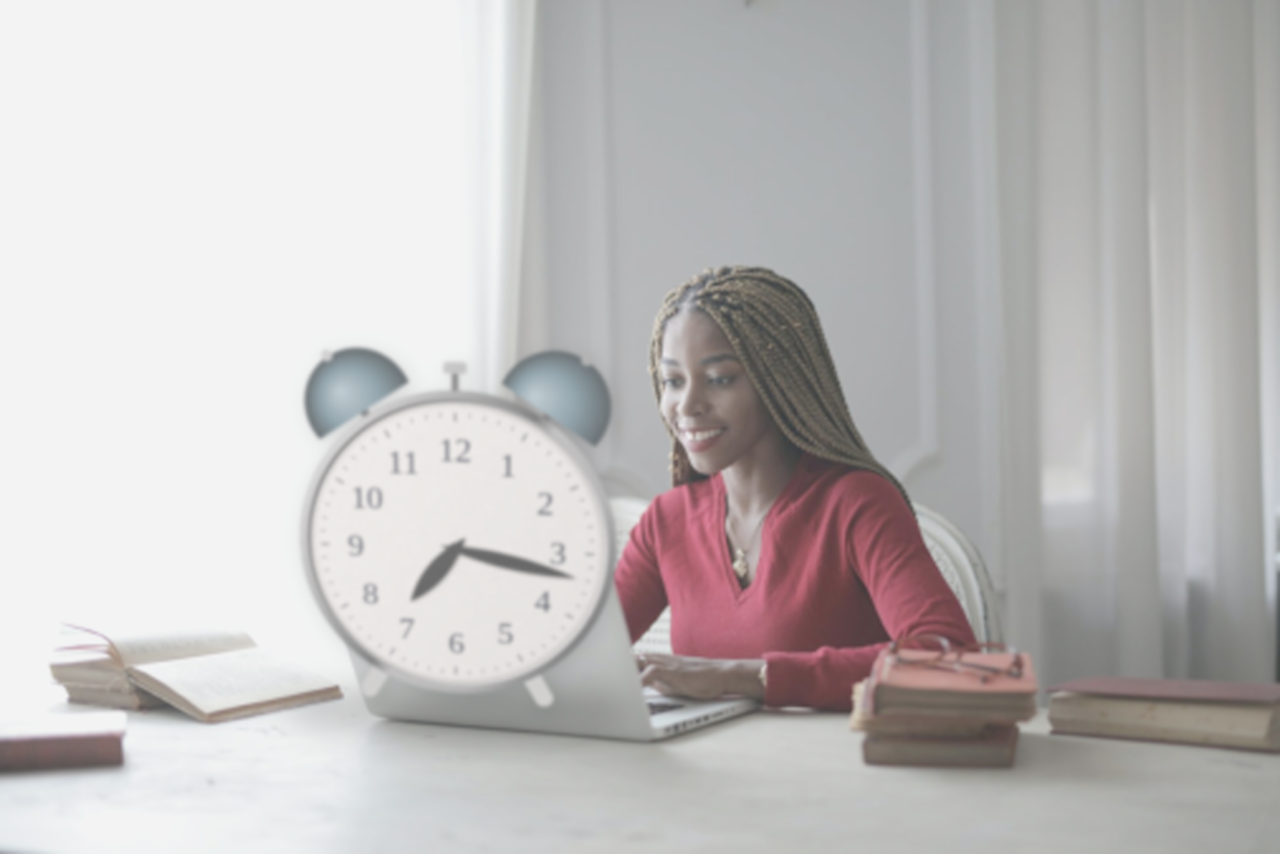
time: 7:17
